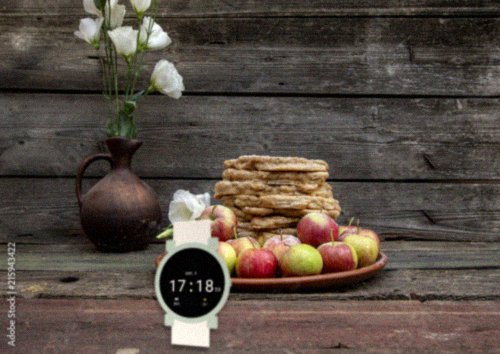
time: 17:18
